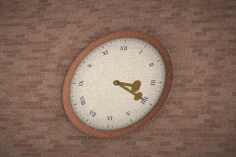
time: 3:20
